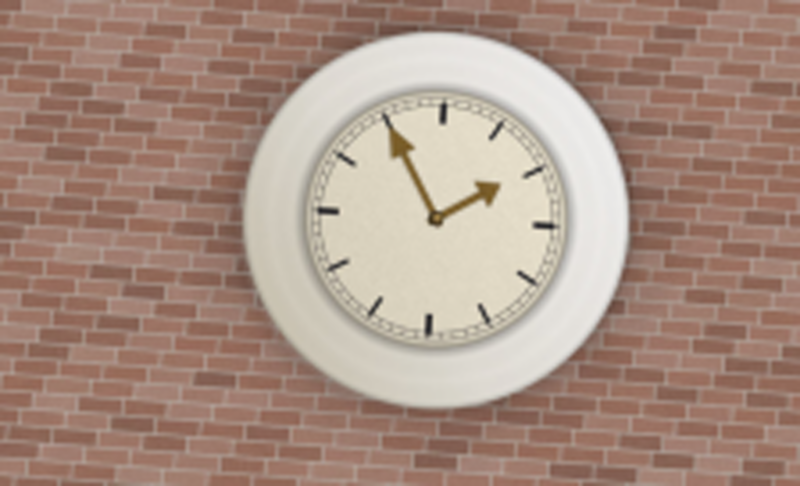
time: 1:55
